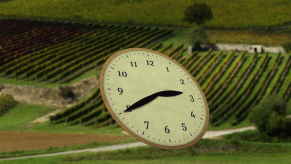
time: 2:40
